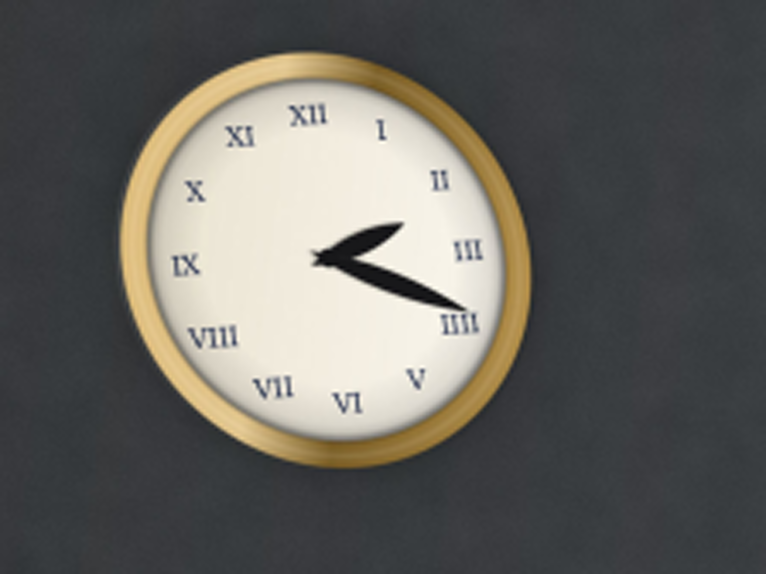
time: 2:19
